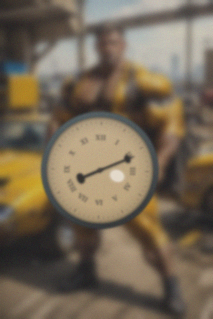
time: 8:11
